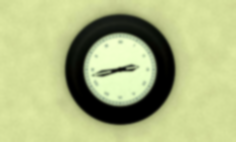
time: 2:43
